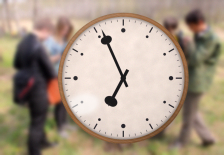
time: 6:56
